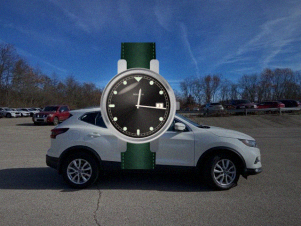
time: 12:16
